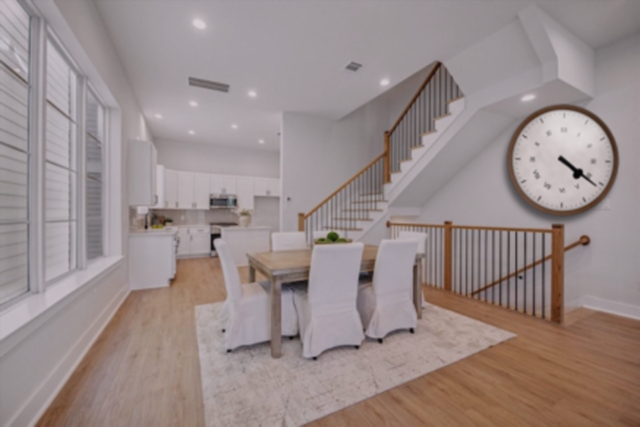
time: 4:21
